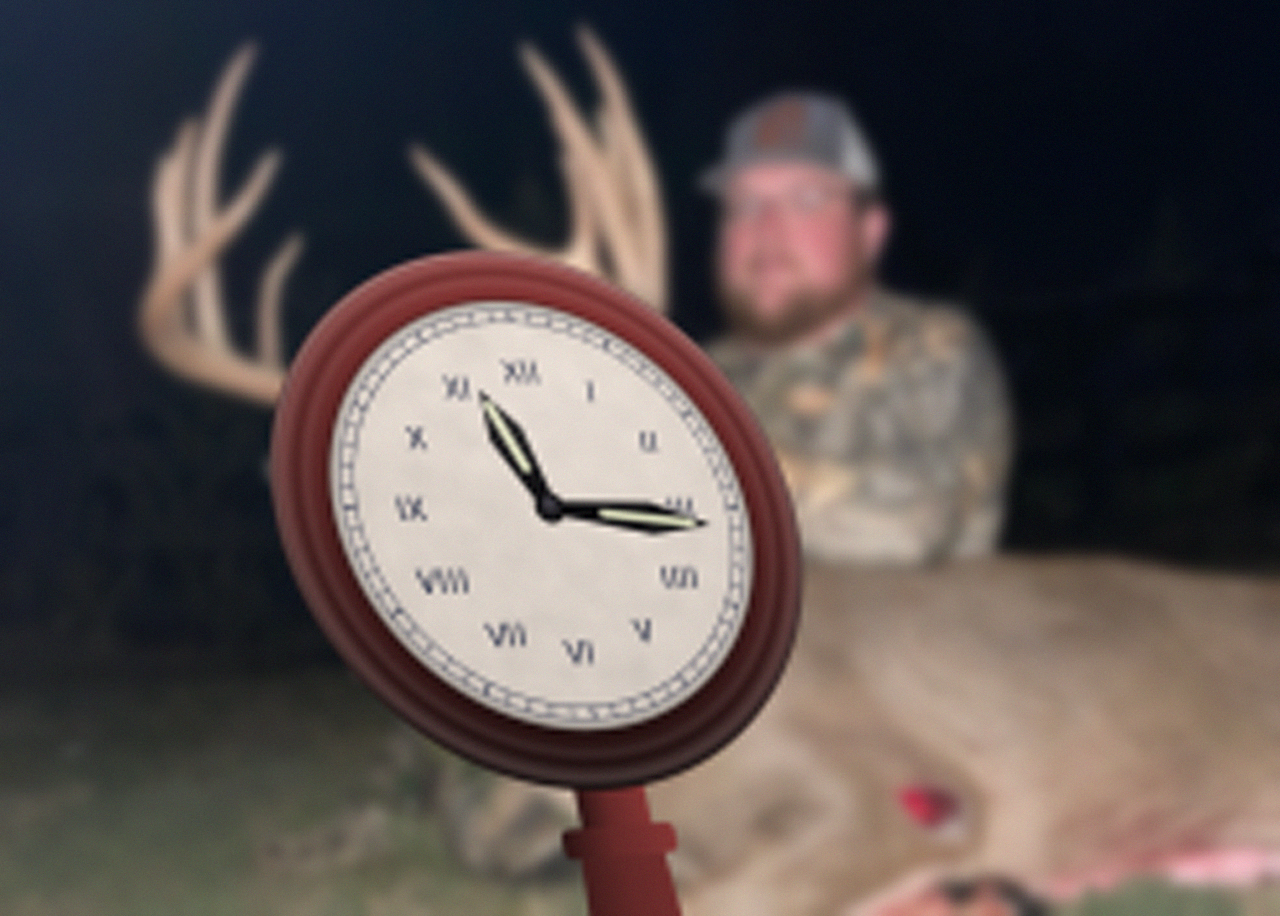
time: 11:16
